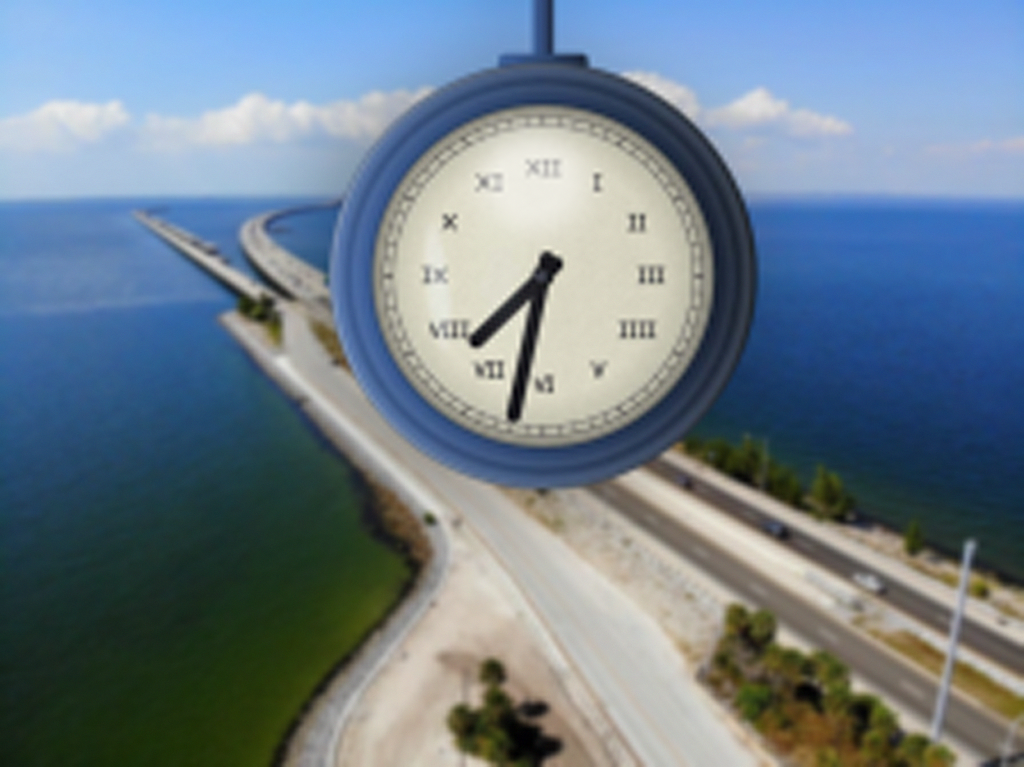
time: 7:32
